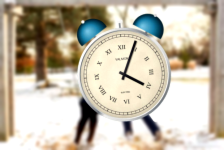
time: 4:04
